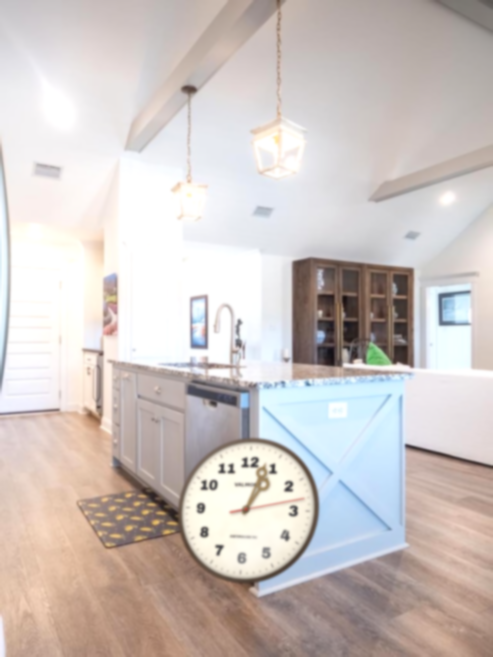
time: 1:03:13
